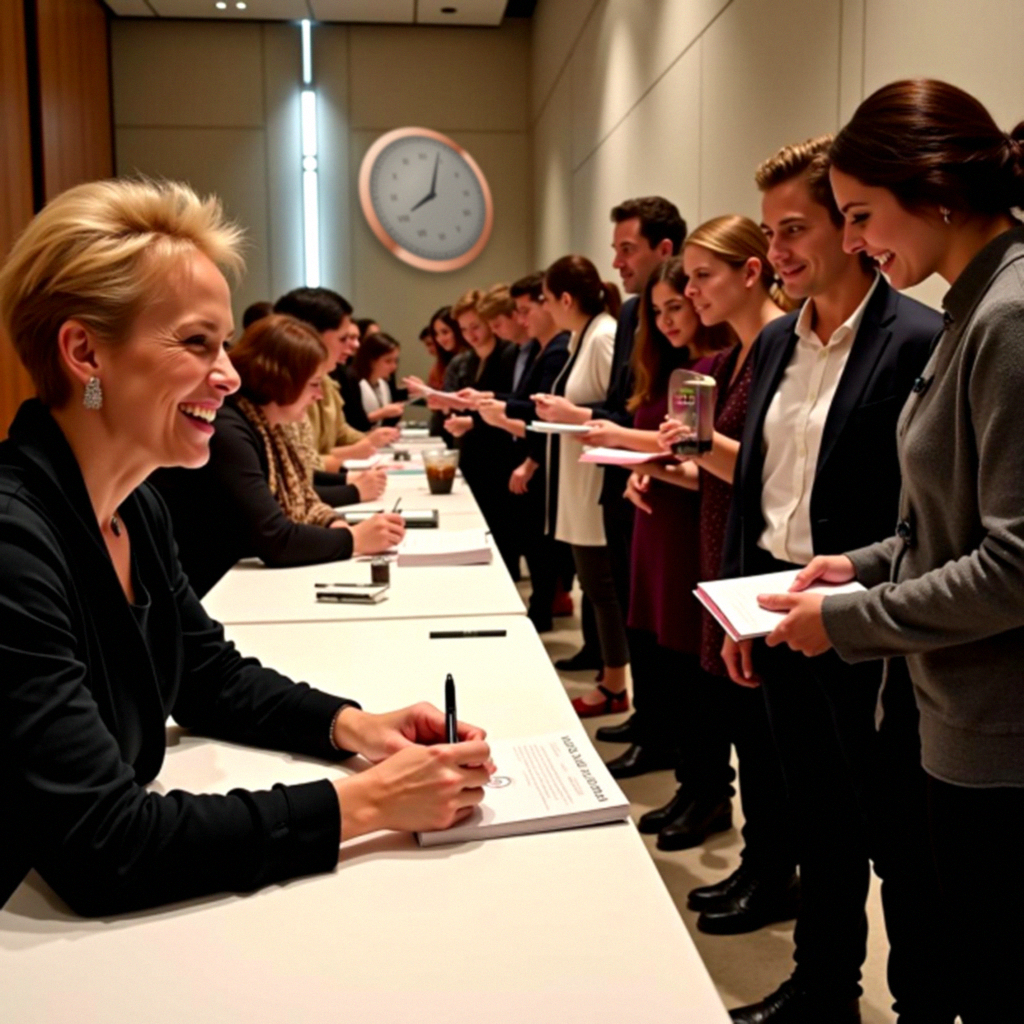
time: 8:04
